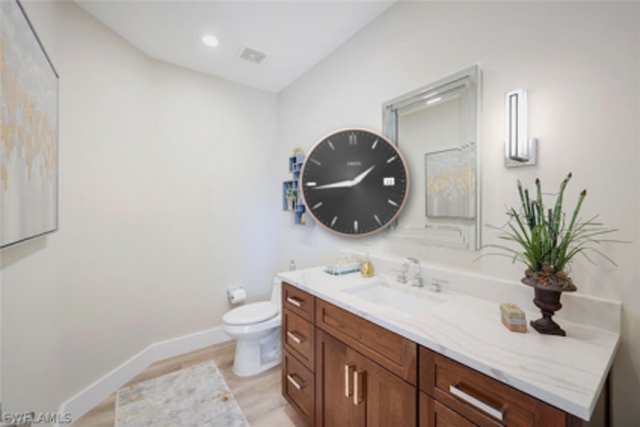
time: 1:44
